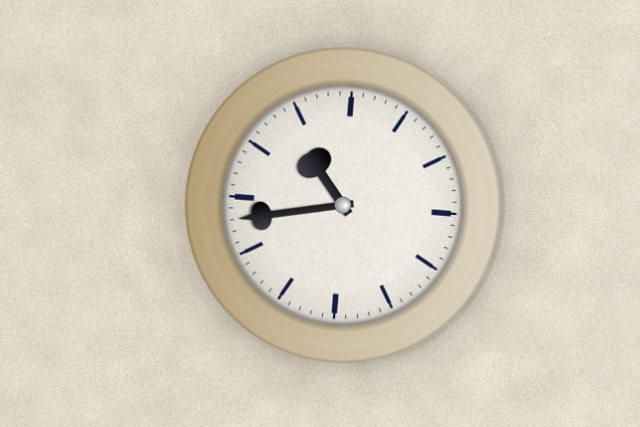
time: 10:43
